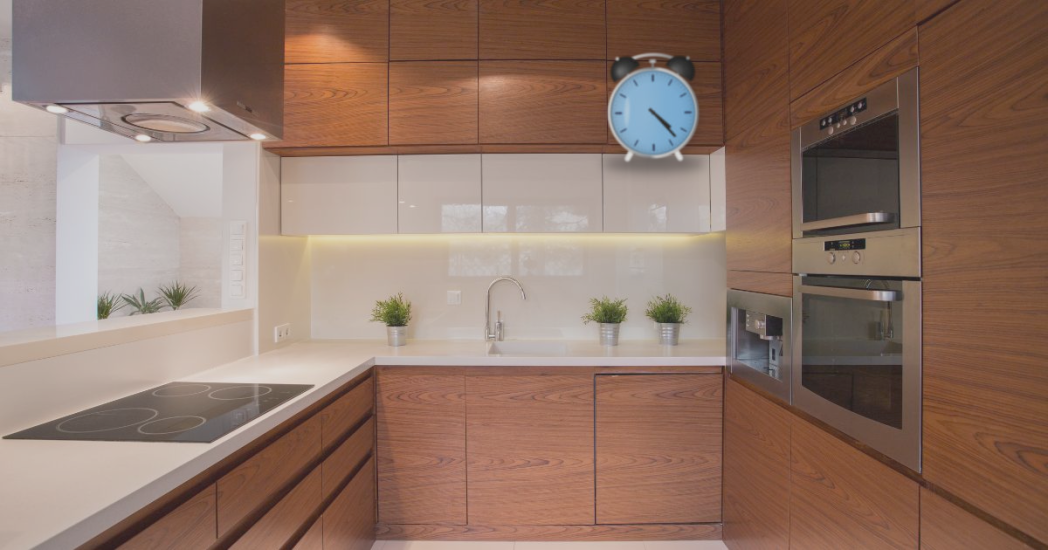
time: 4:23
